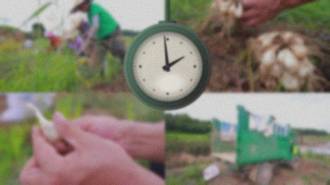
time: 1:59
